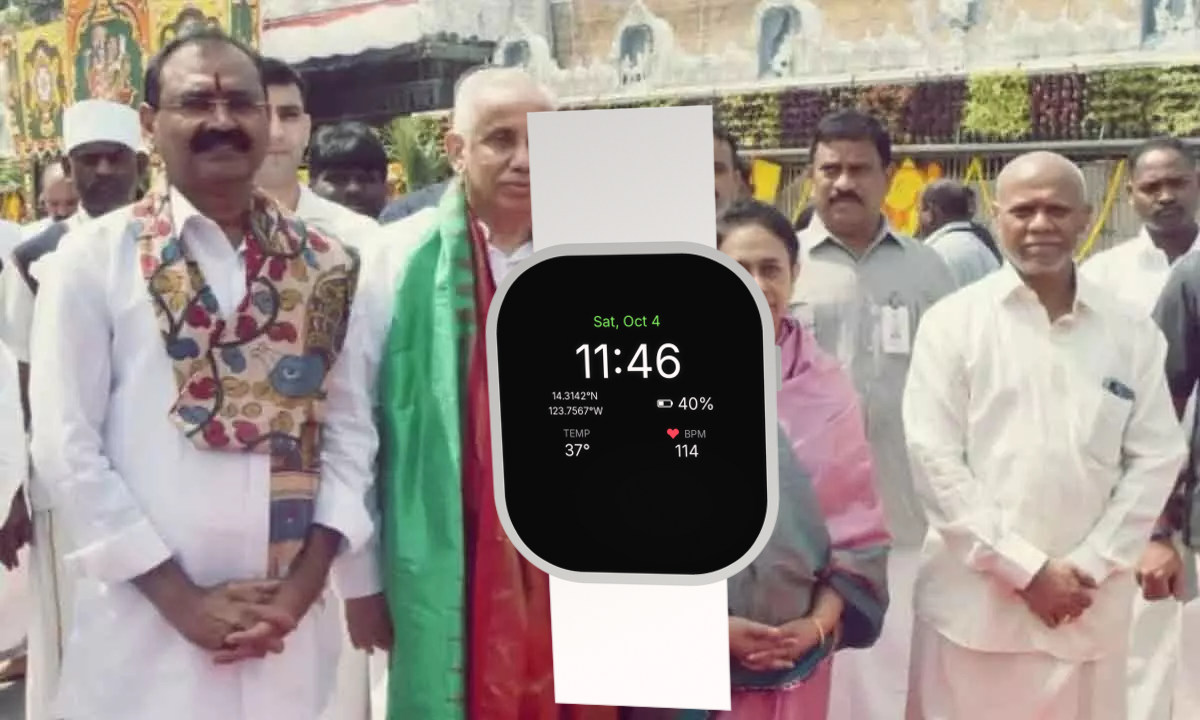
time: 11:46
